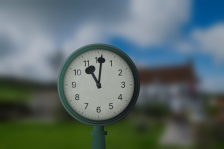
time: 11:01
